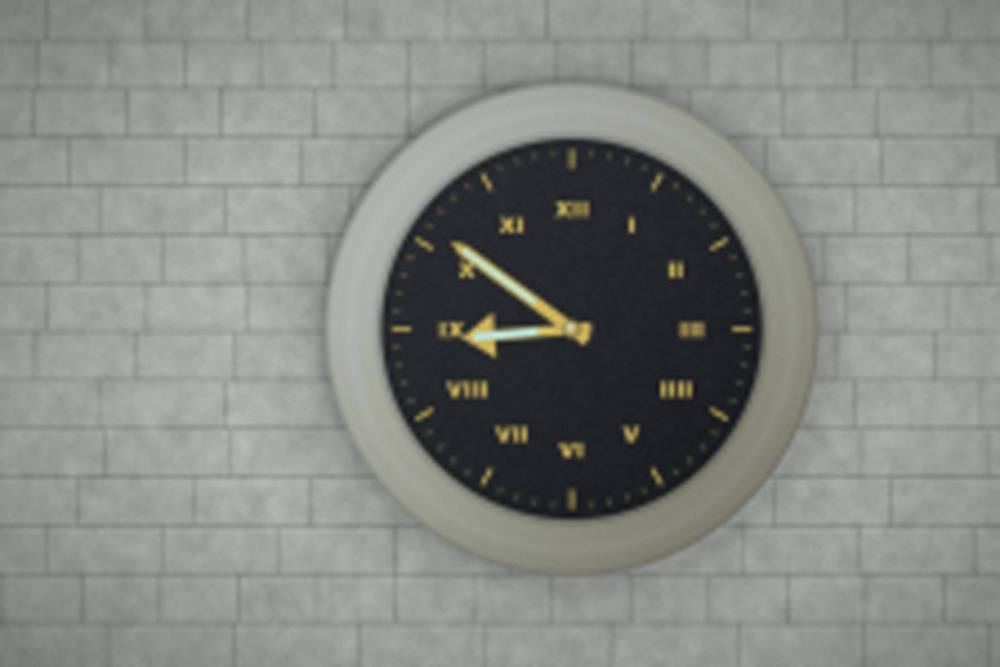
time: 8:51
